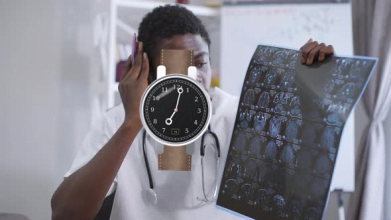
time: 7:02
